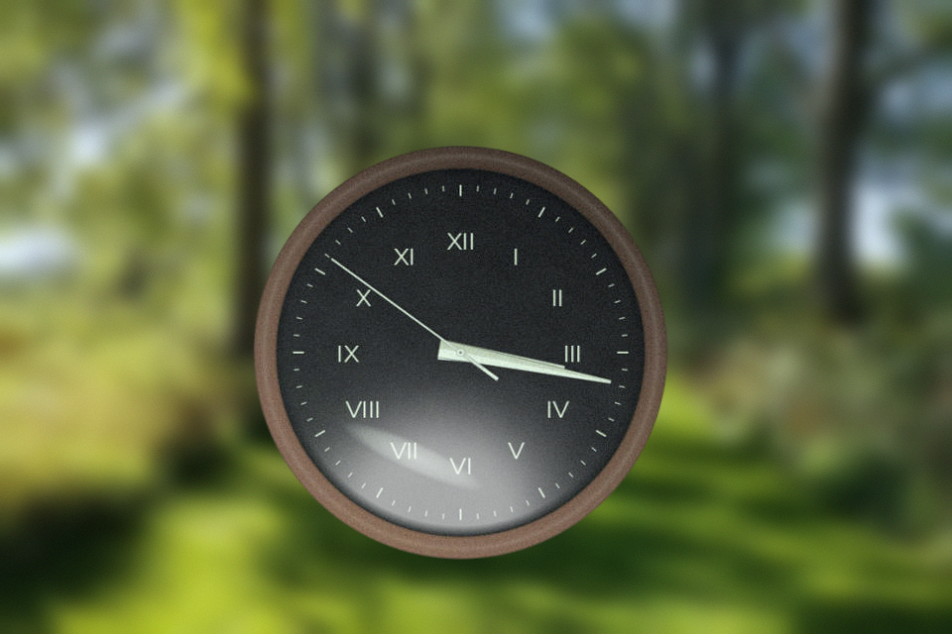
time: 3:16:51
